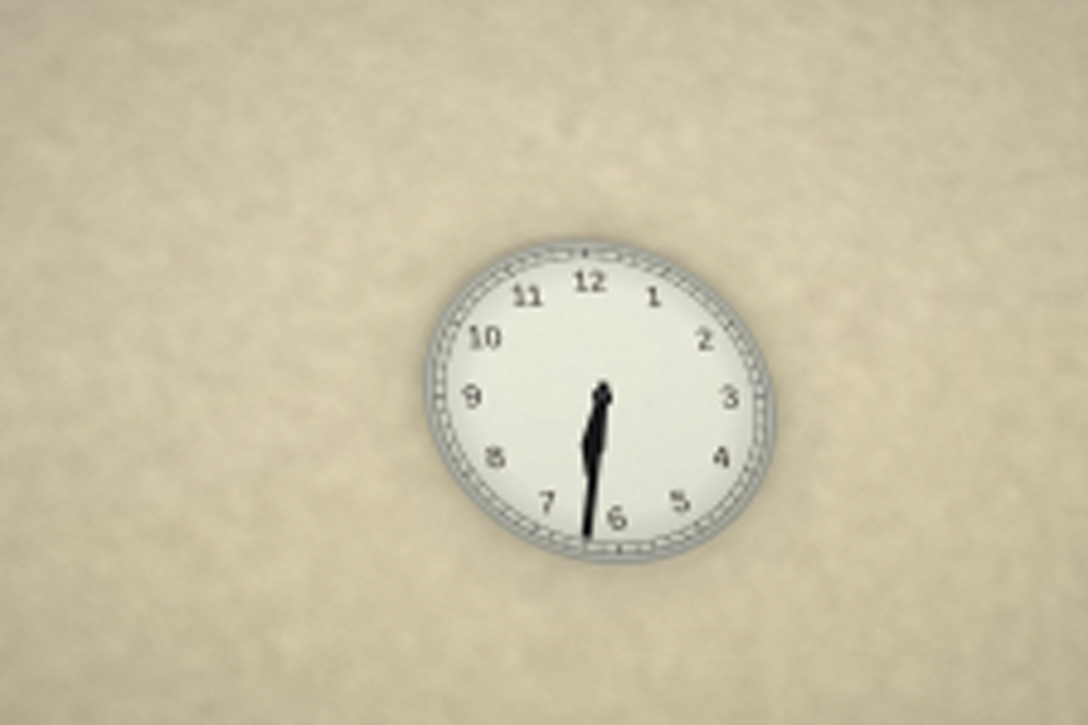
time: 6:32
